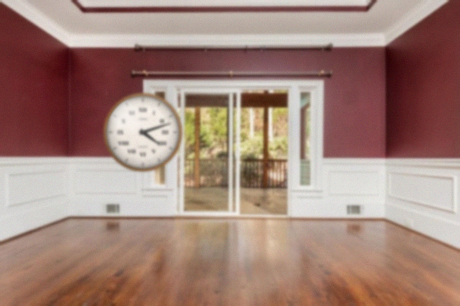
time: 4:12
